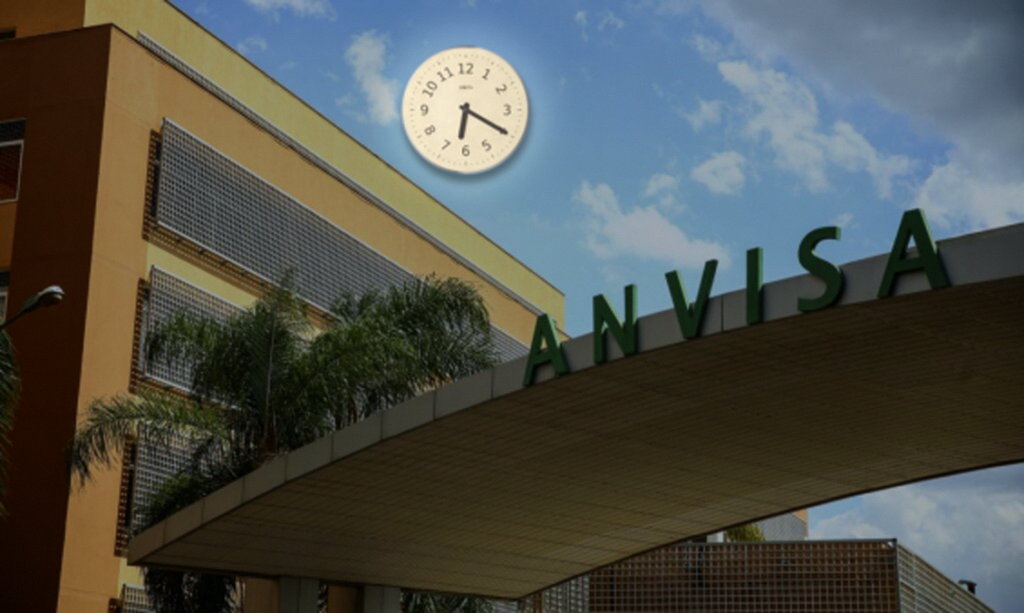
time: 6:20
